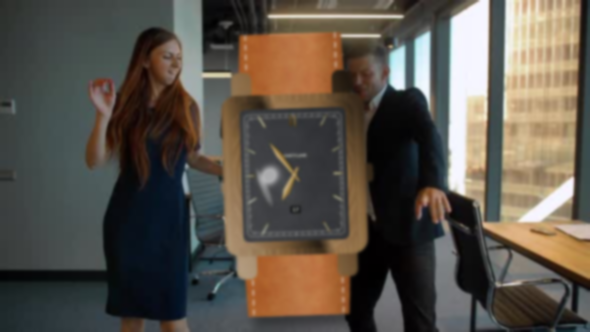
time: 6:54
